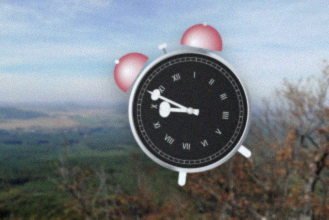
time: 9:53
